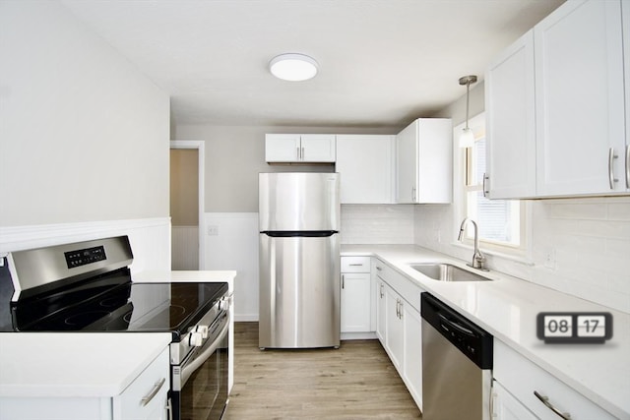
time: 8:17
